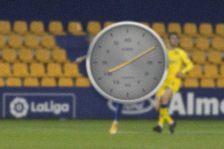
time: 8:10
